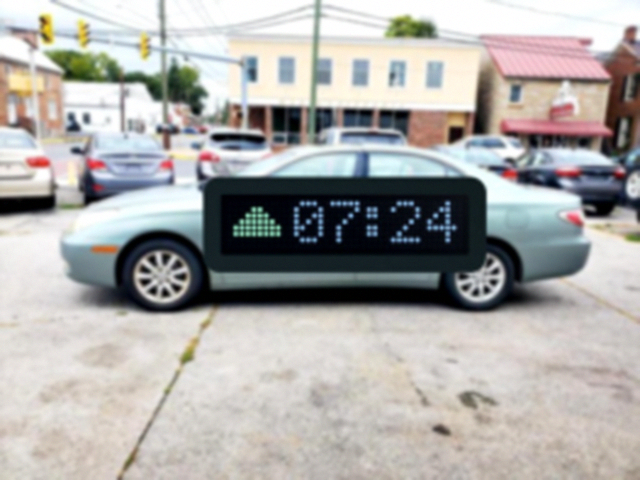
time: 7:24
